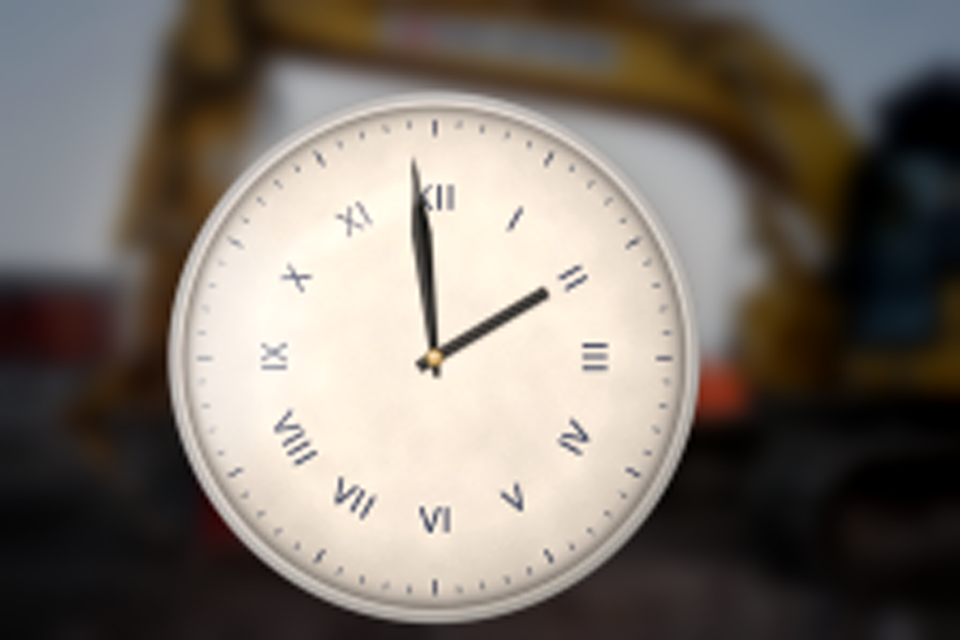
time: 1:59
